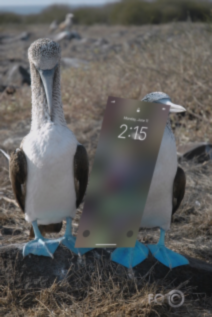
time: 2:15
